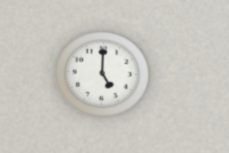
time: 5:00
